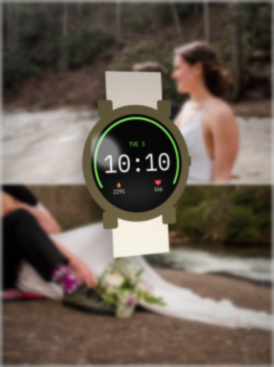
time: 10:10
